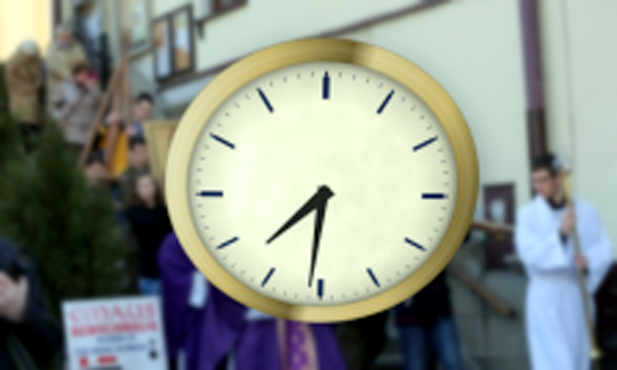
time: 7:31
